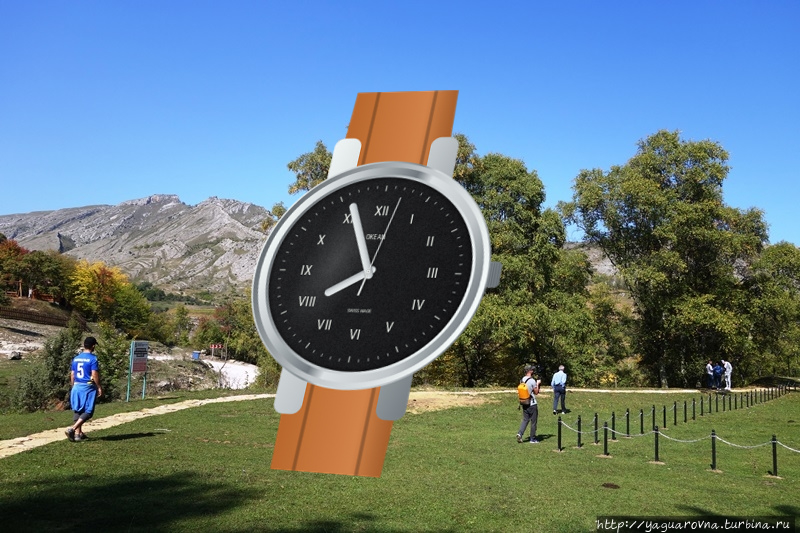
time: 7:56:02
